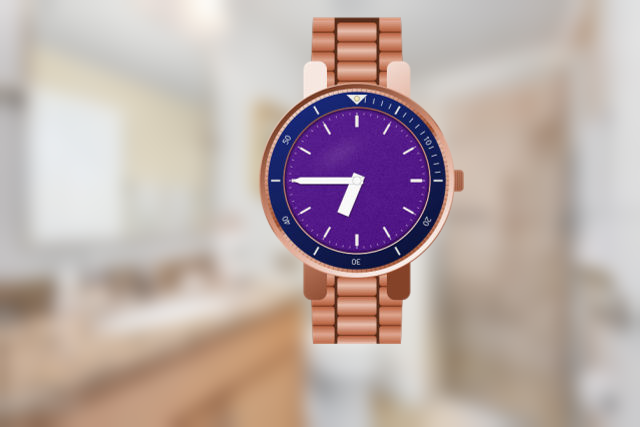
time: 6:45
